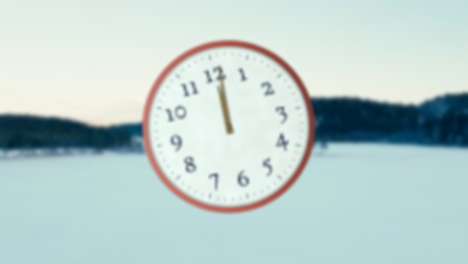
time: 12:01
